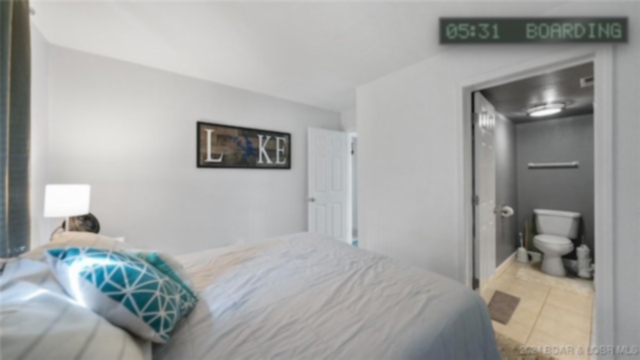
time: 5:31
